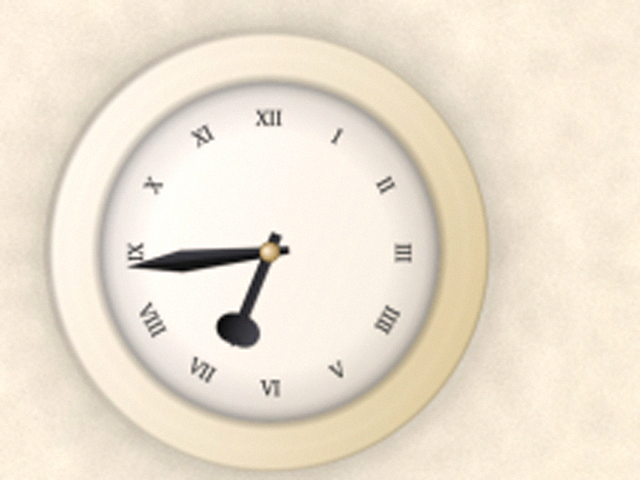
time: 6:44
